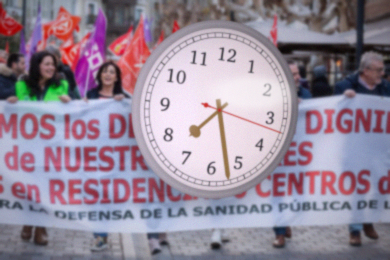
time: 7:27:17
